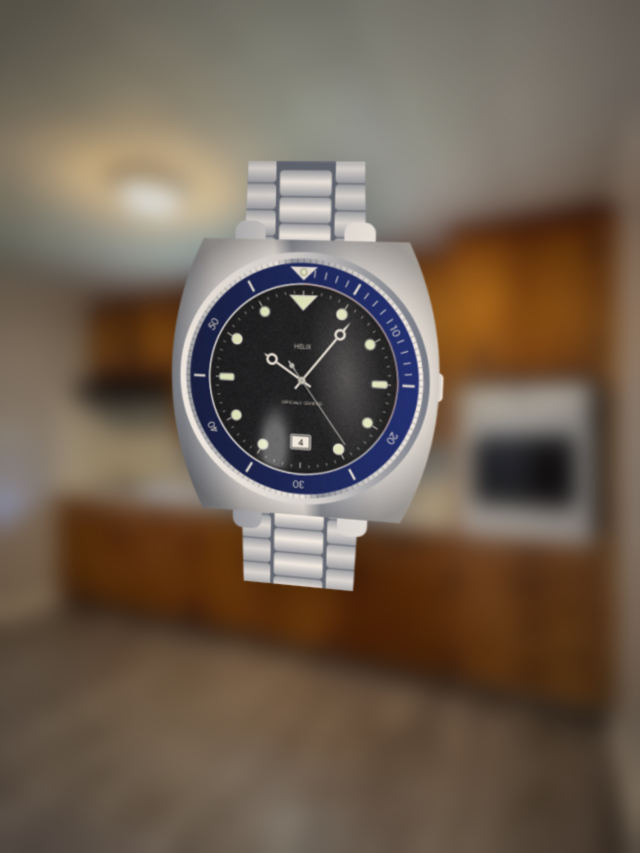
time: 10:06:24
